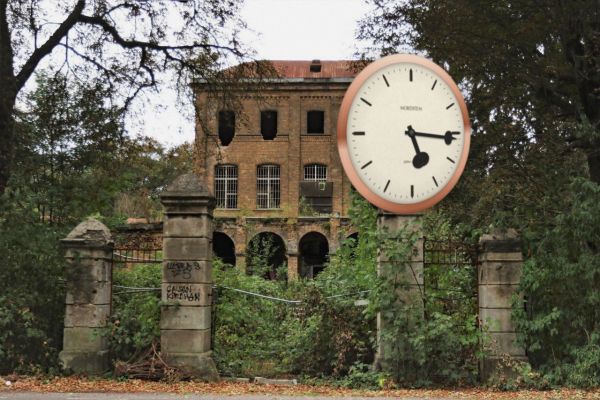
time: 5:16
